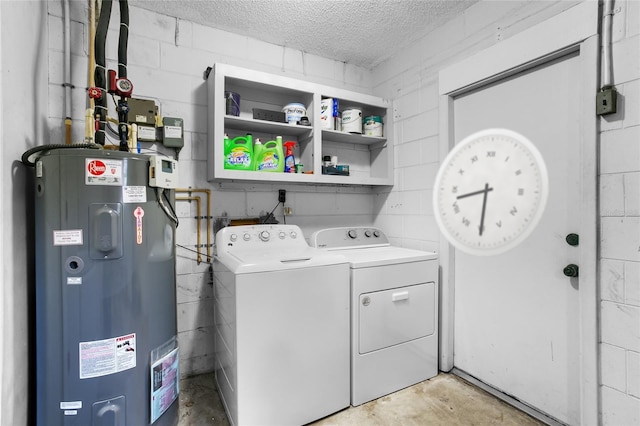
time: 8:30
